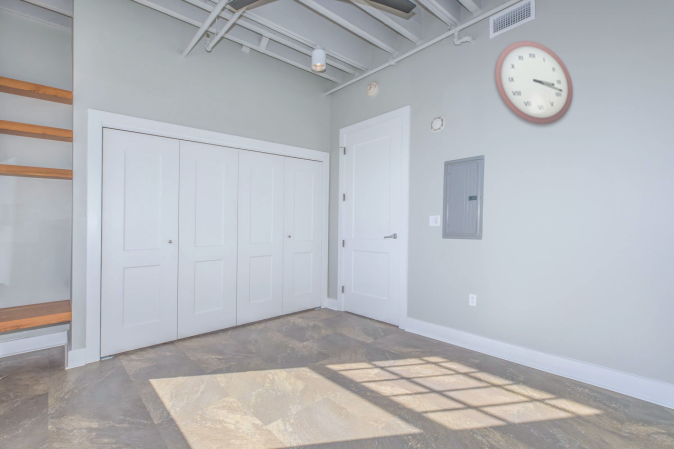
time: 3:18
